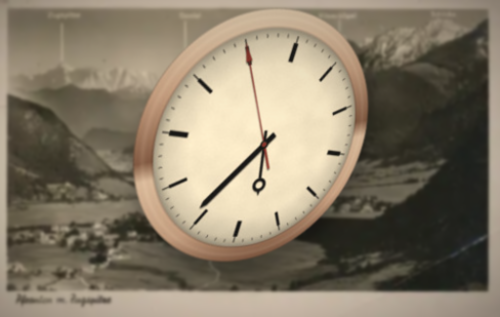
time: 5:35:55
